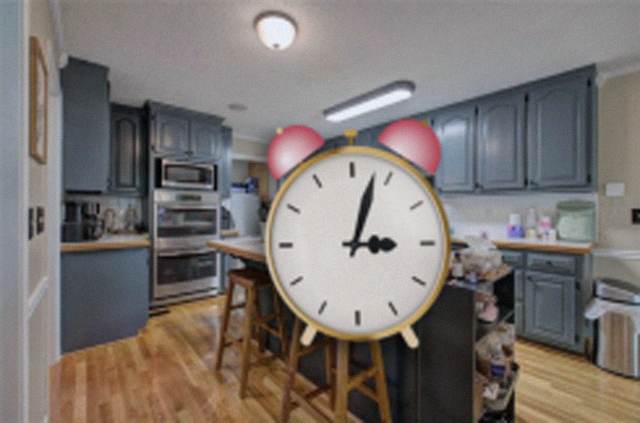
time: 3:03
